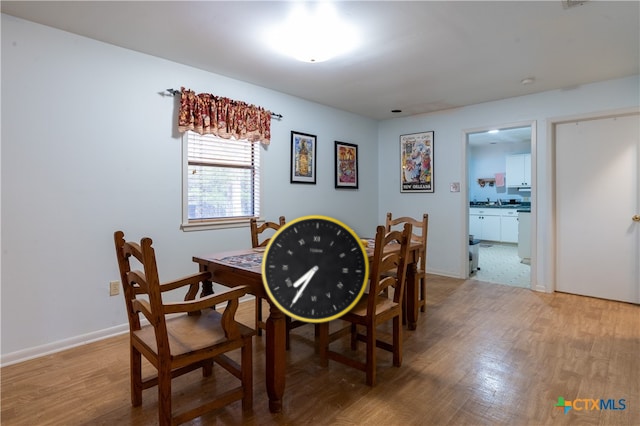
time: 7:35
